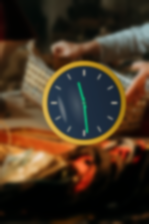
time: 11:29
